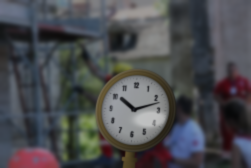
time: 10:12
